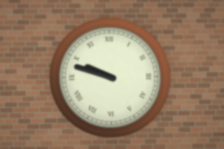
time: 9:48
